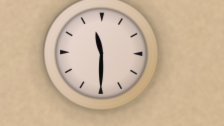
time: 11:30
